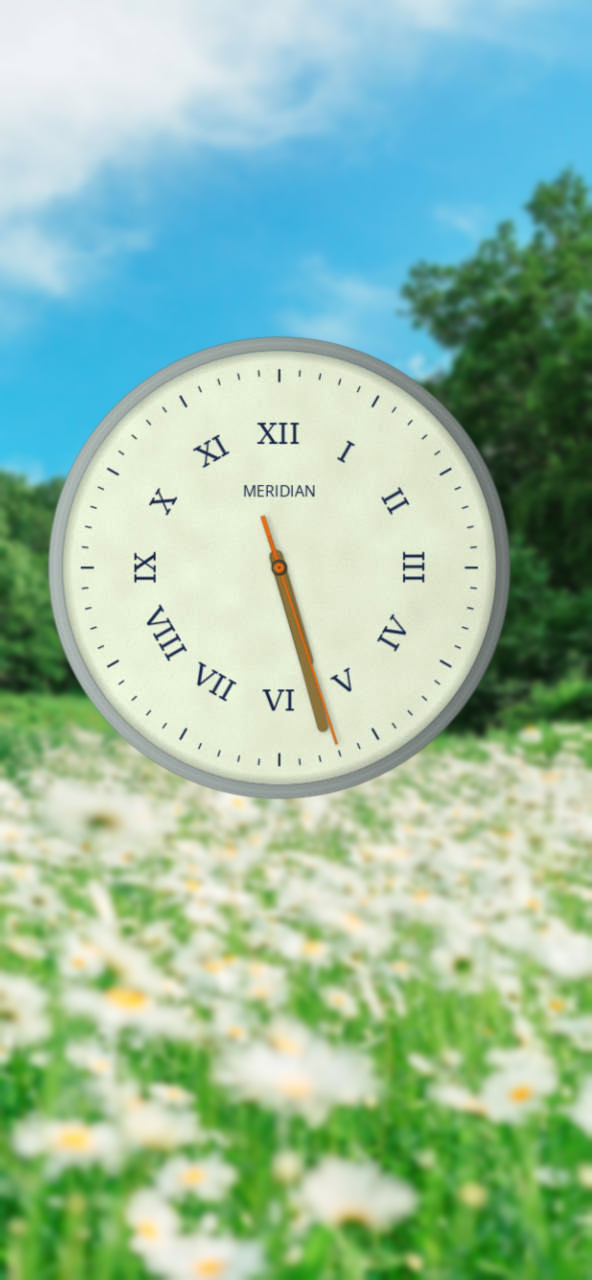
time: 5:27:27
